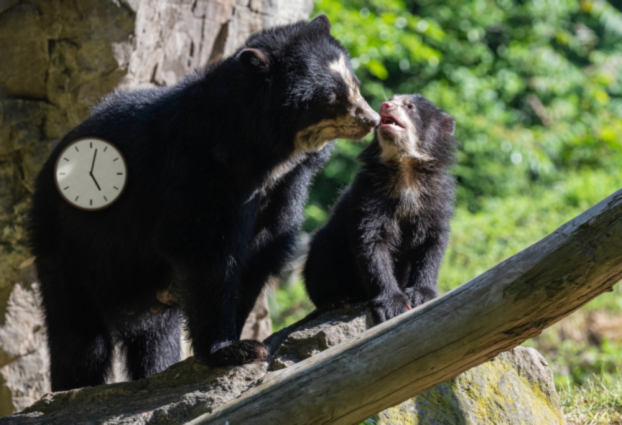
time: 5:02
